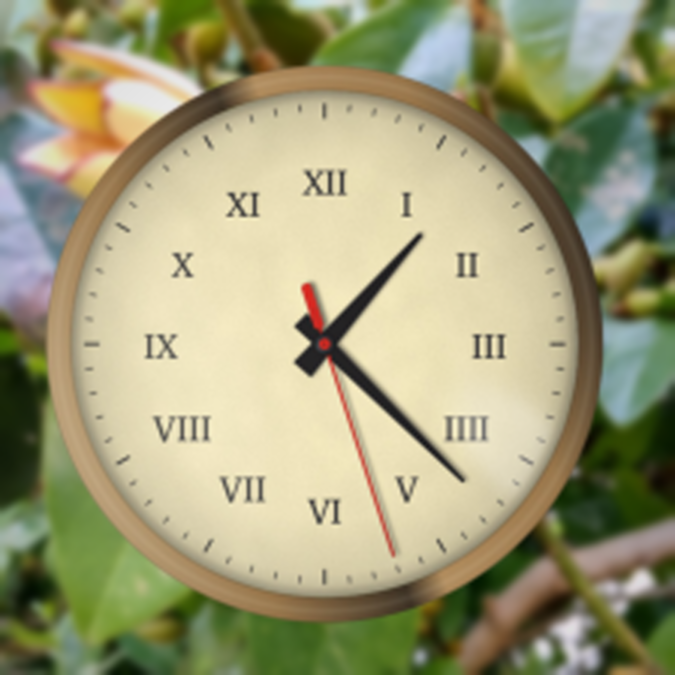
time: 1:22:27
